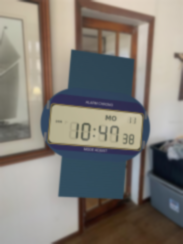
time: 10:47:38
